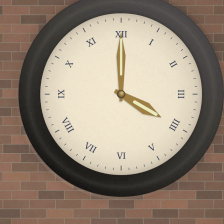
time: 4:00
